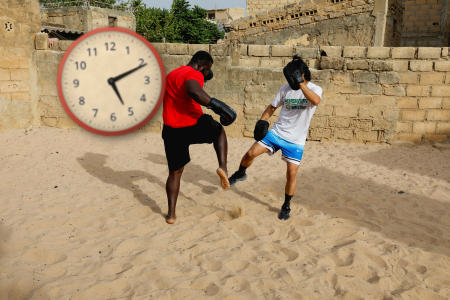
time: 5:11
